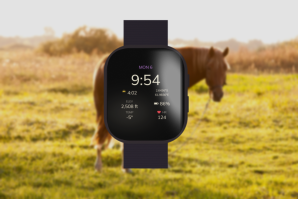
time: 9:54
